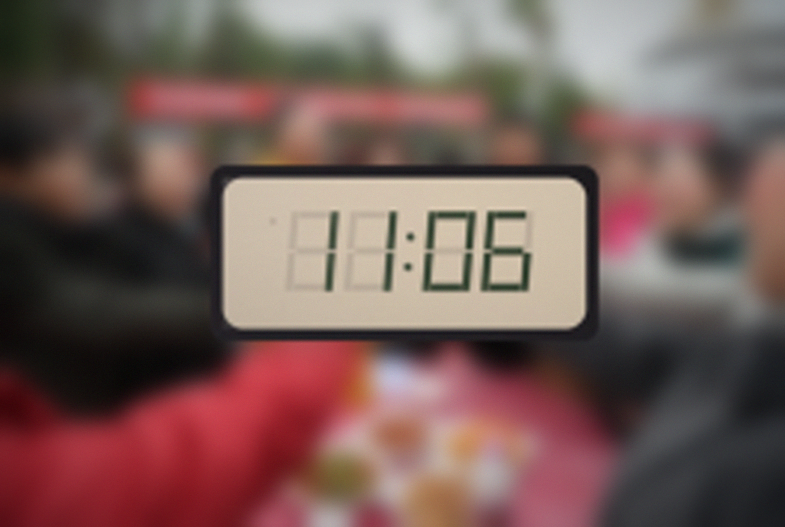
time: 11:06
